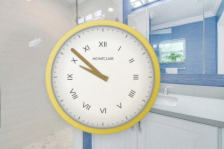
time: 9:52
